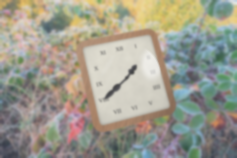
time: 1:40
